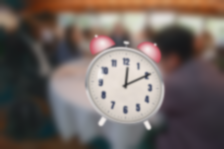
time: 12:10
